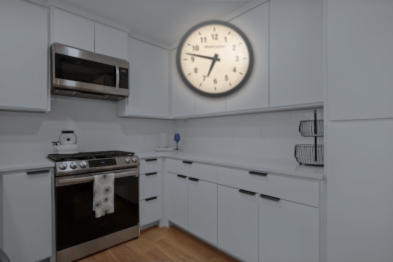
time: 6:47
